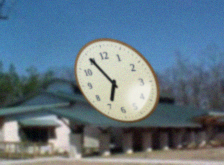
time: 6:55
